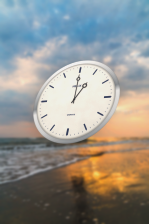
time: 1:00
